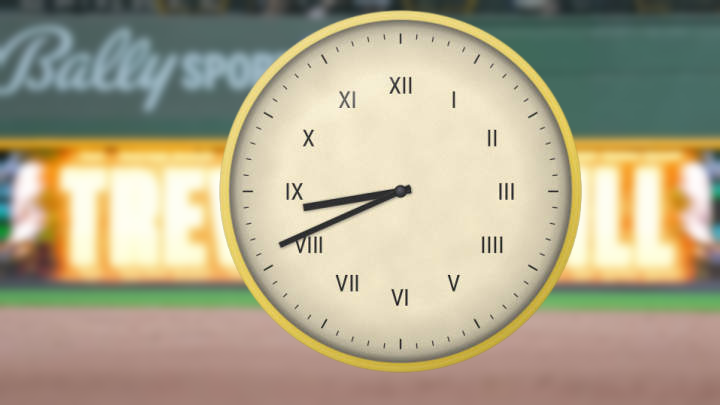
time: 8:41
